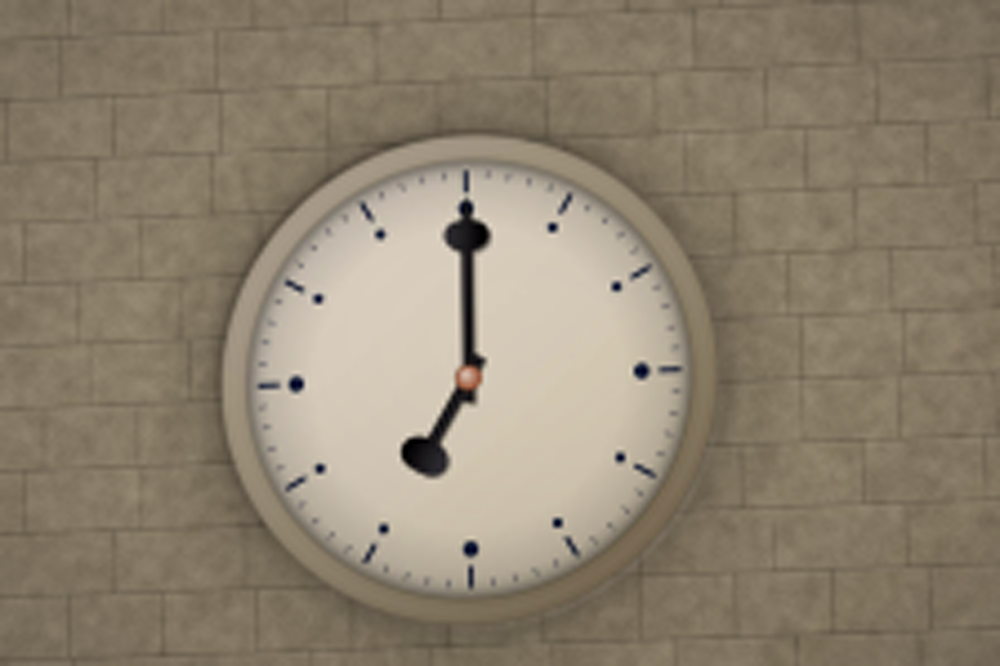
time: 7:00
